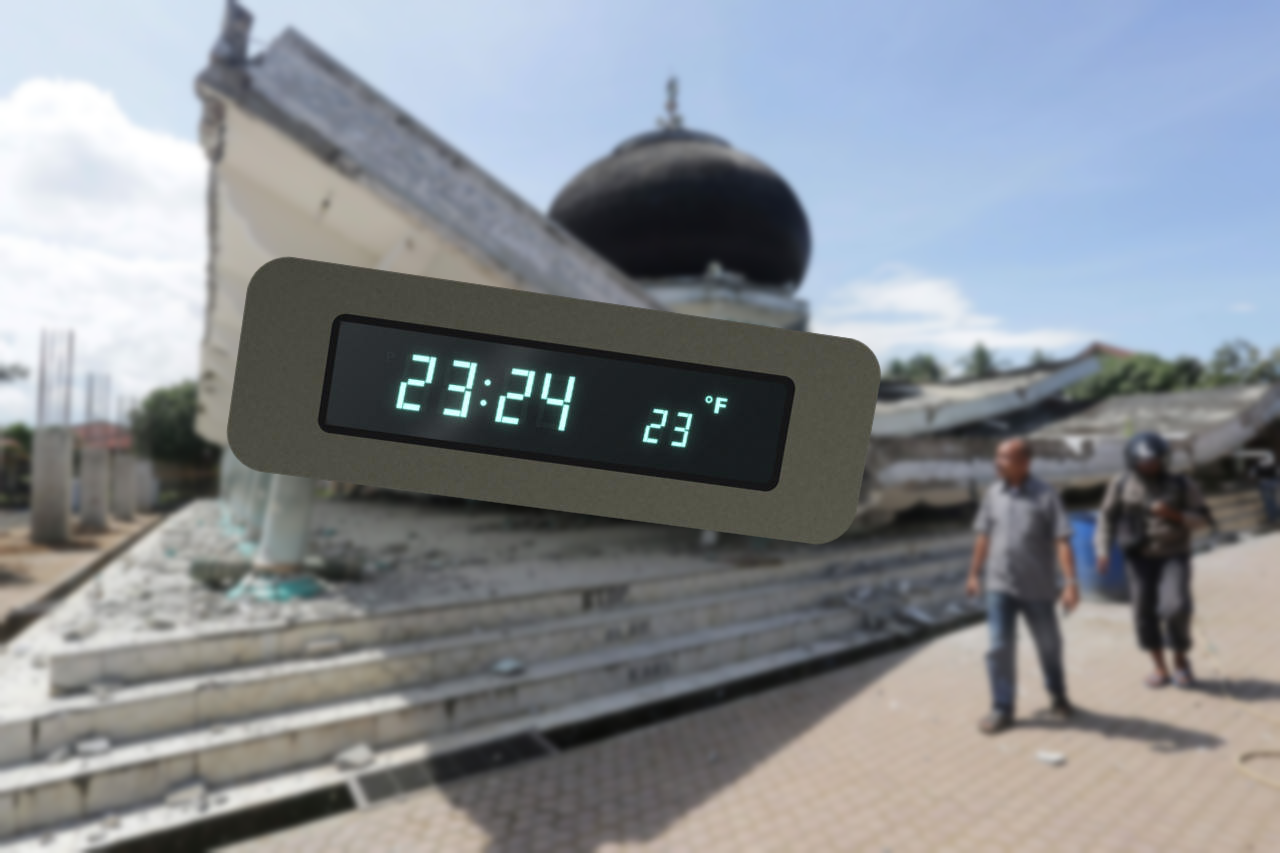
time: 23:24
